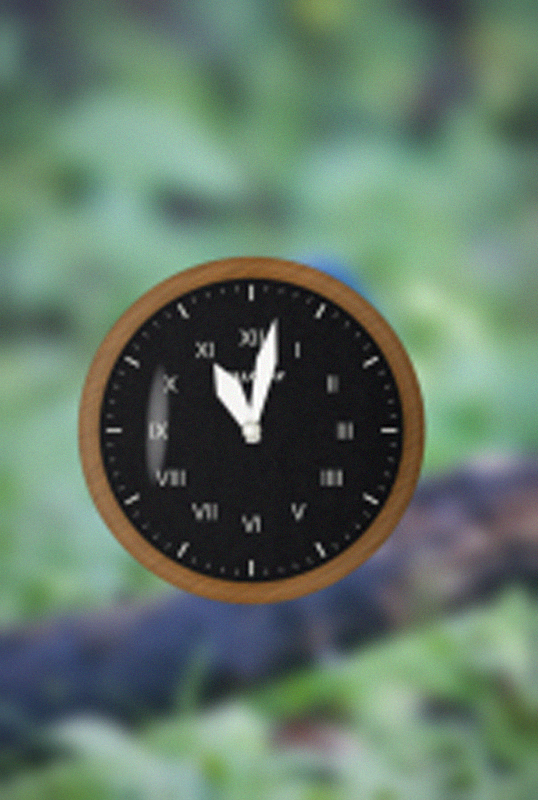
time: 11:02
